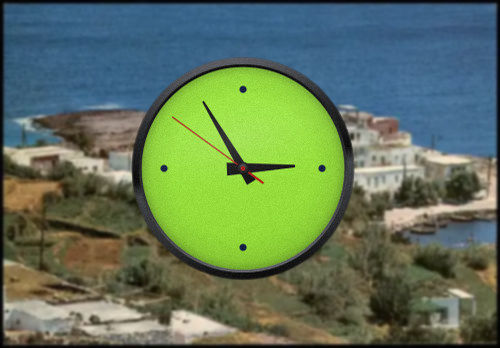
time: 2:54:51
